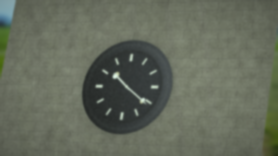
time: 10:21
